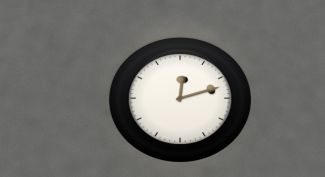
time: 12:12
